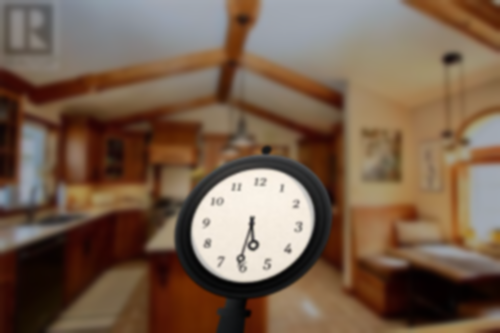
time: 5:31
